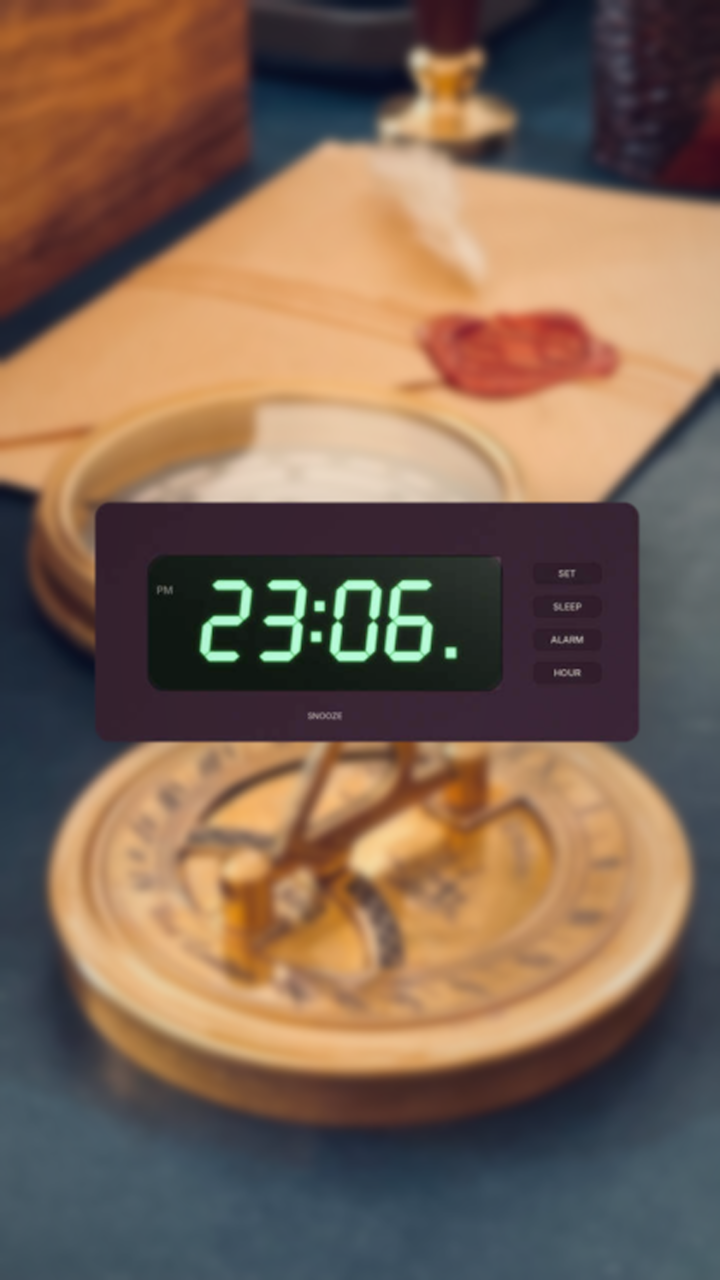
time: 23:06
